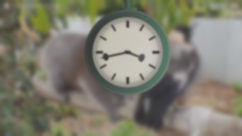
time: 3:43
